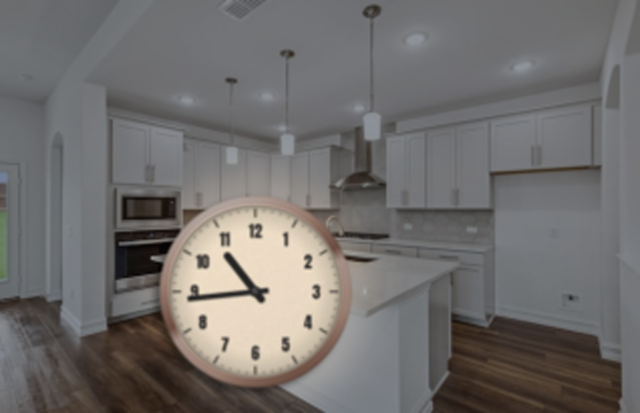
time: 10:44
